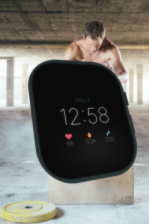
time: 12:58
